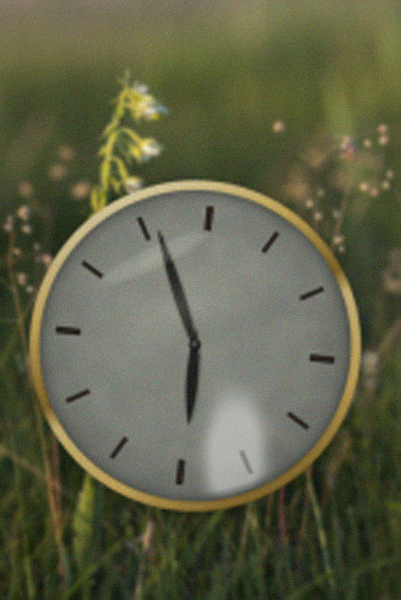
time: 5:56
